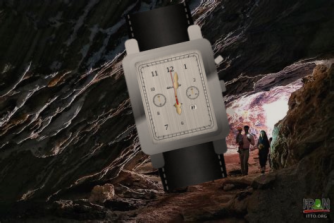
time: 6:02
